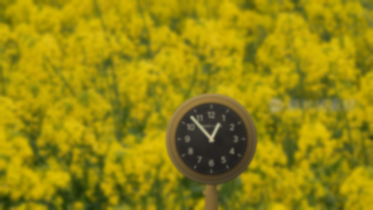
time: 12:53
